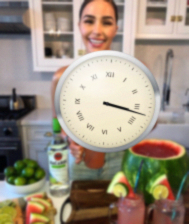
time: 3:17
